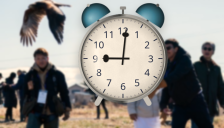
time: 9:01
